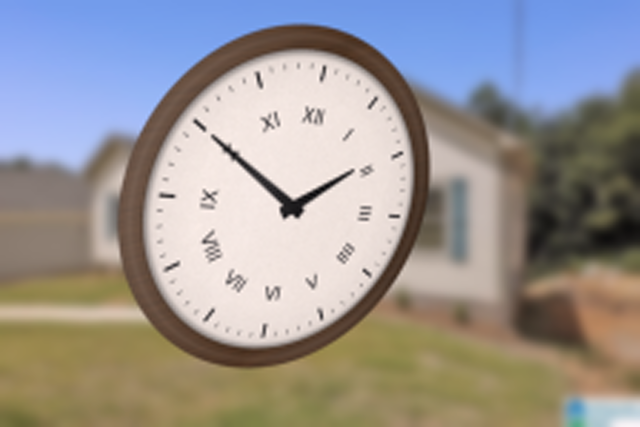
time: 1:50
